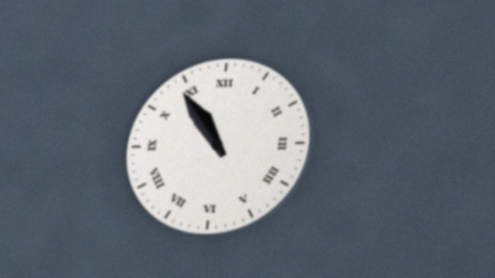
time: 10:54
